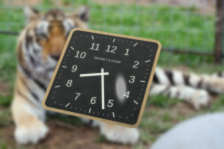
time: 8:27
